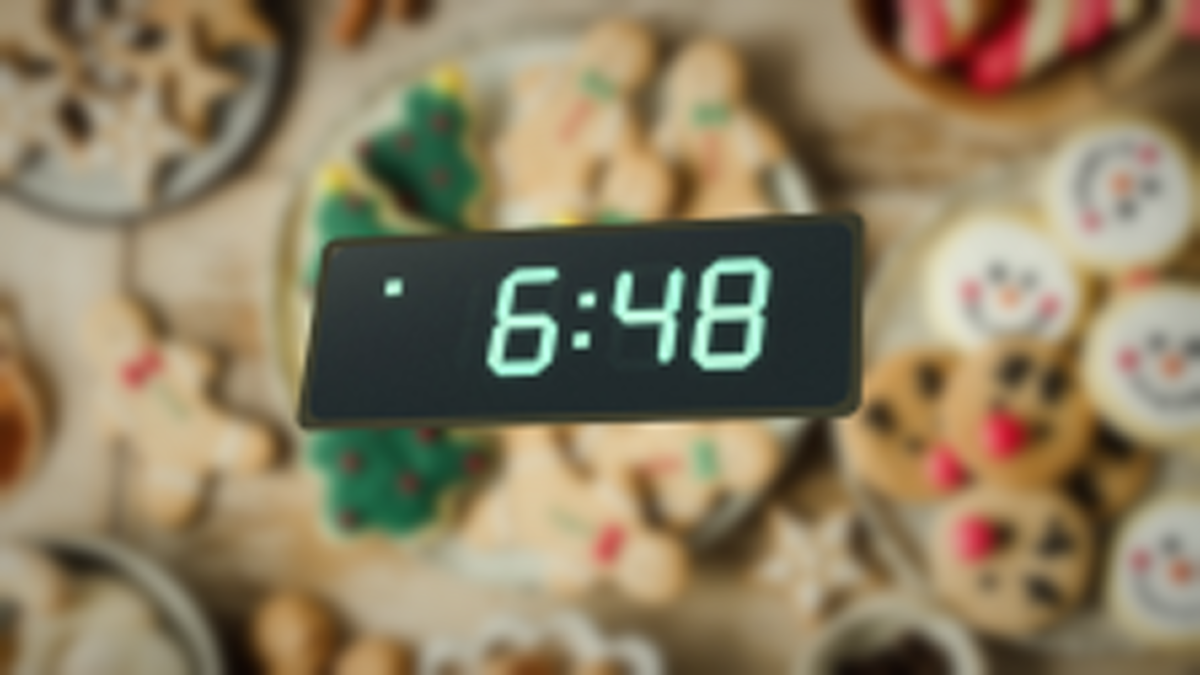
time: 6:48
